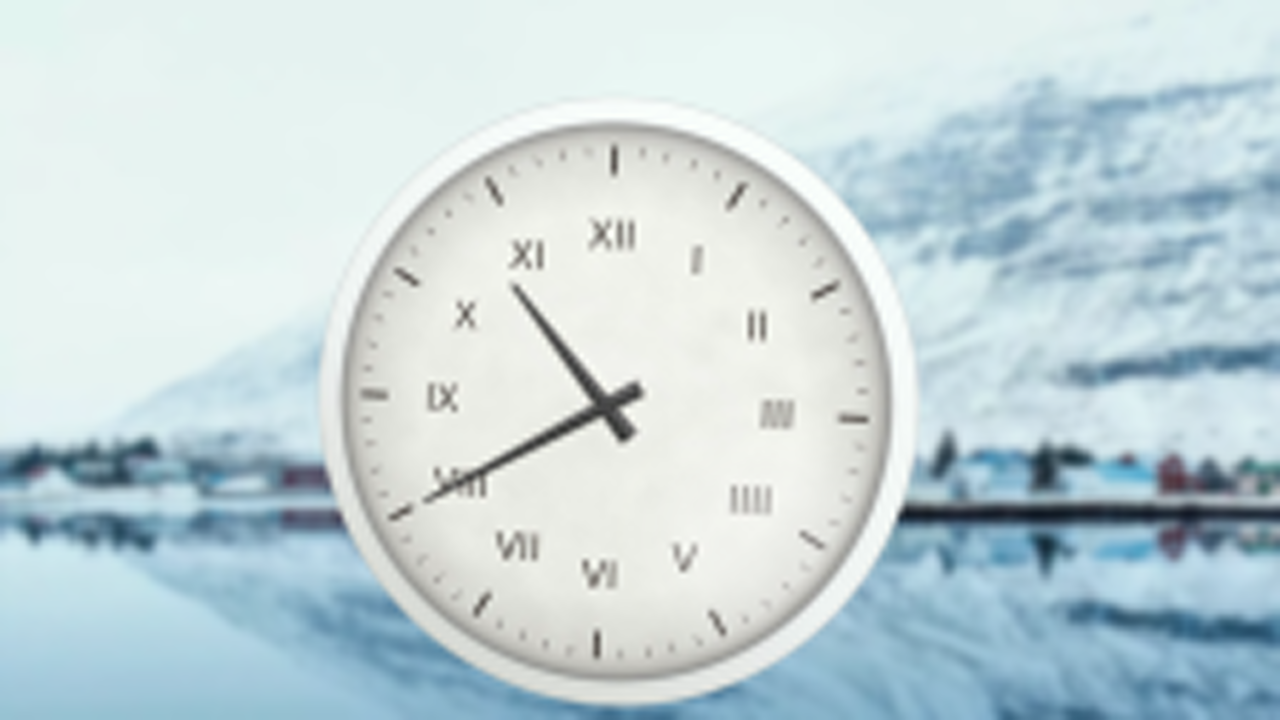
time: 10:40
